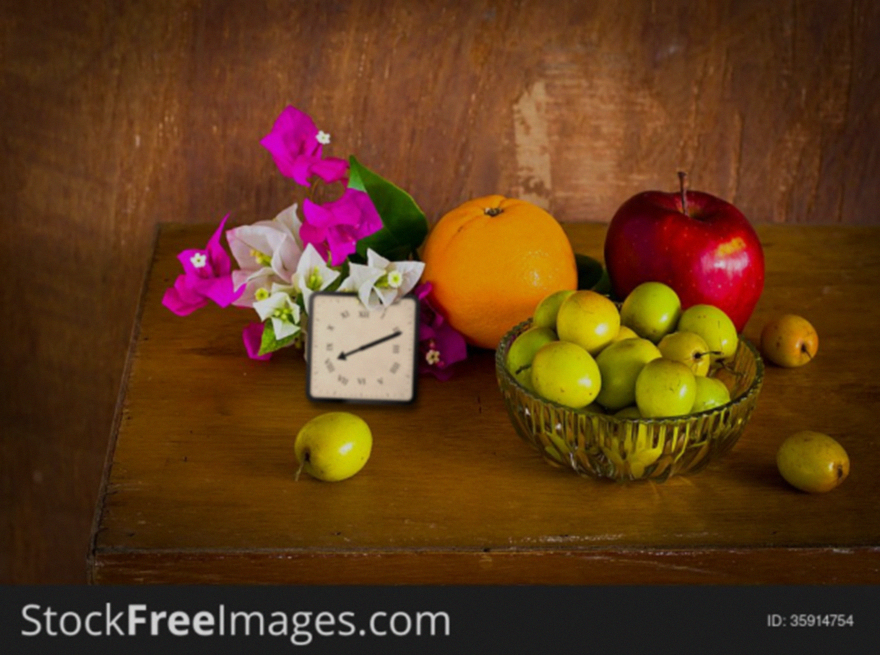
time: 8:11
